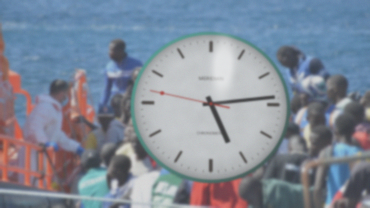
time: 5:13:47
